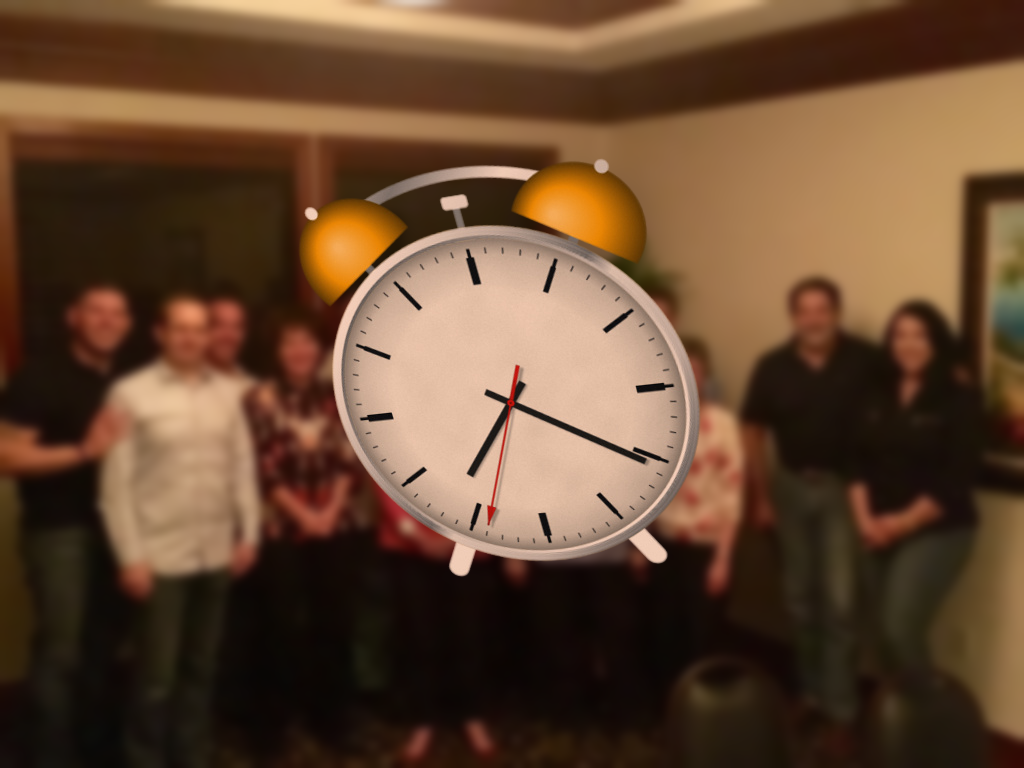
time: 7:20:34
